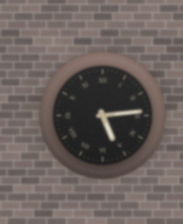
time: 5:14
